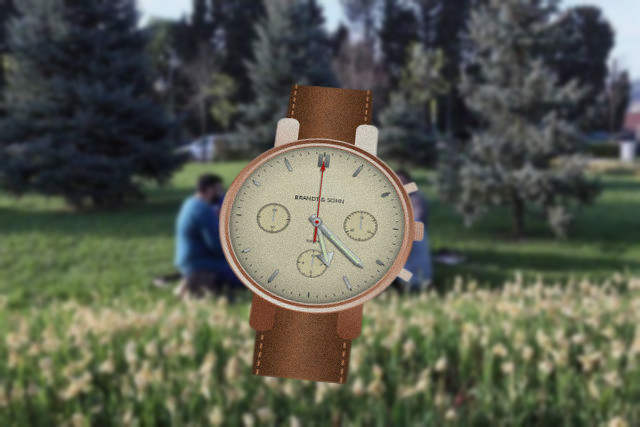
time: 5:22
